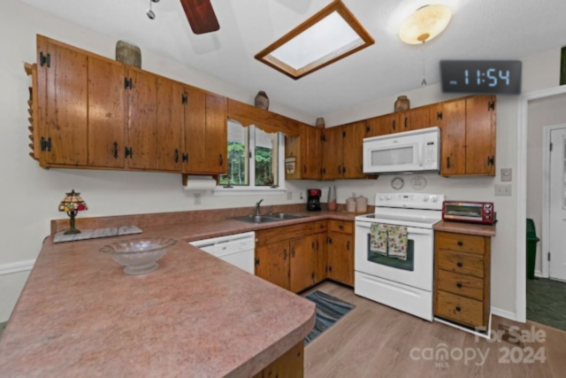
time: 11:54
